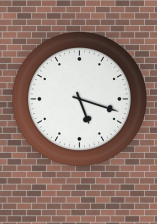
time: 5:18
